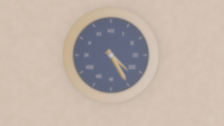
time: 4:25
